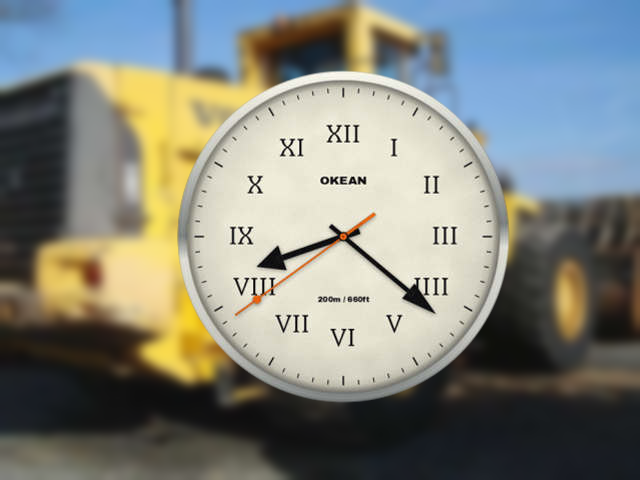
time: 8:21:39
